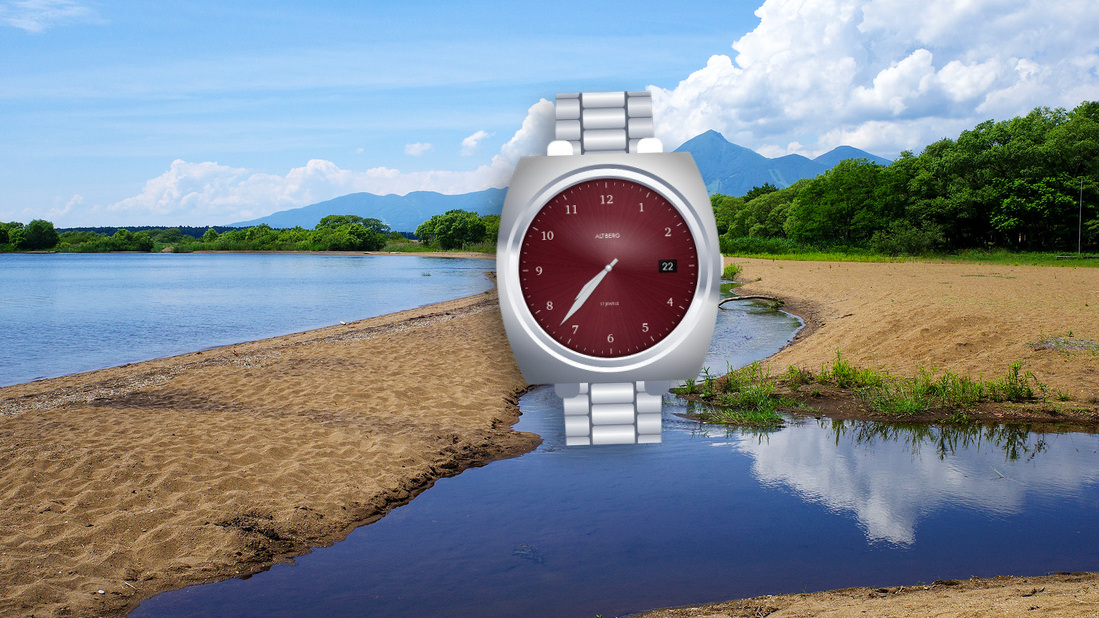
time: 7:37
